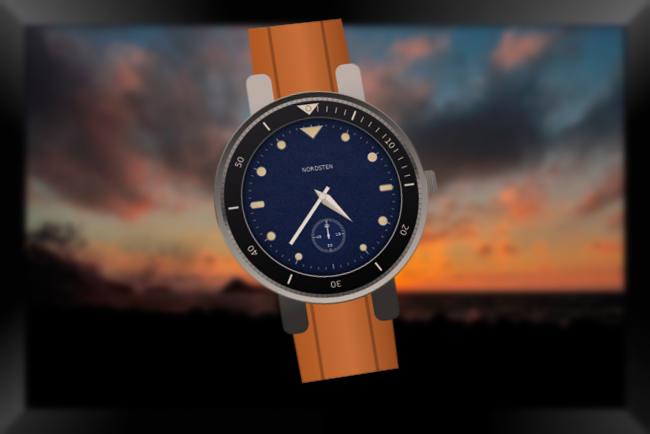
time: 4:37
